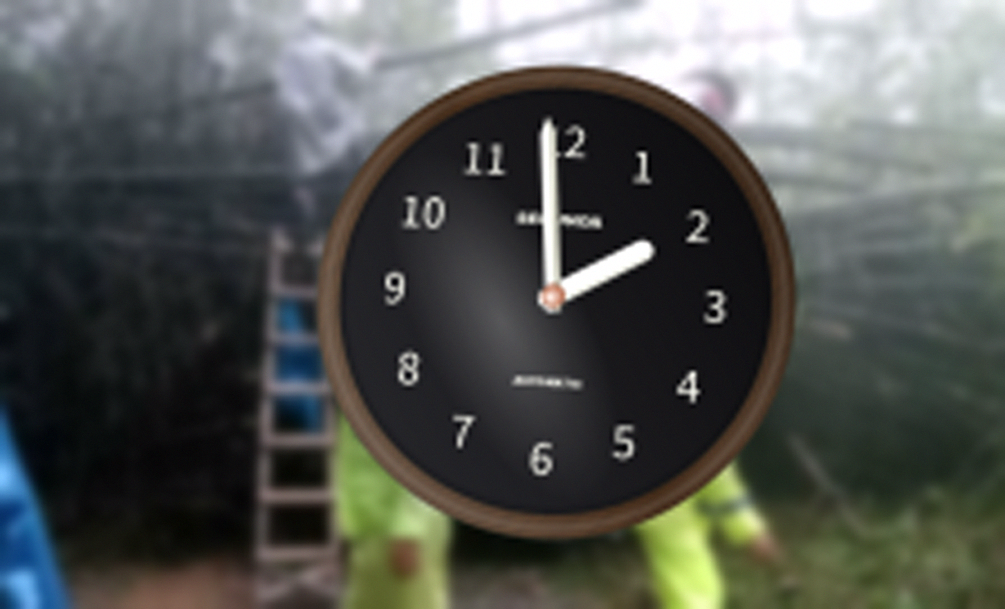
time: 1:59
